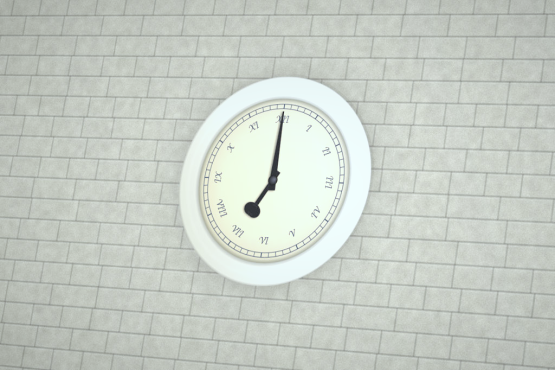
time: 7:00
